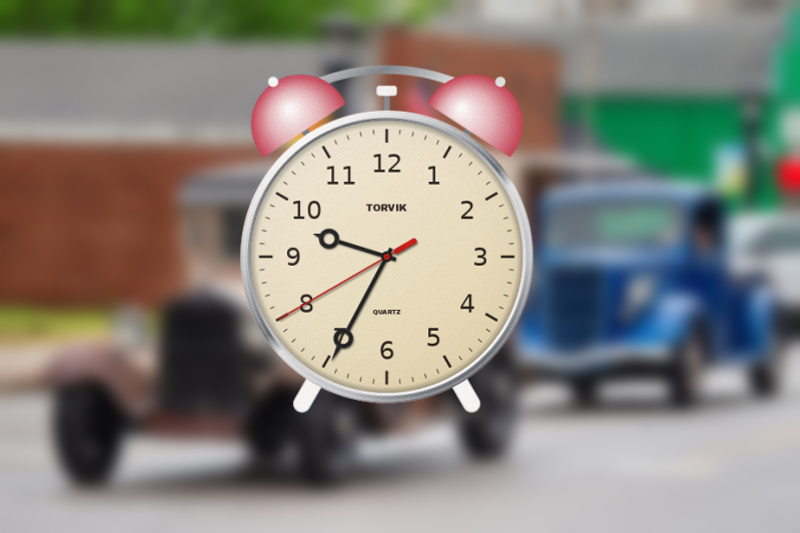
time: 9:34:40
